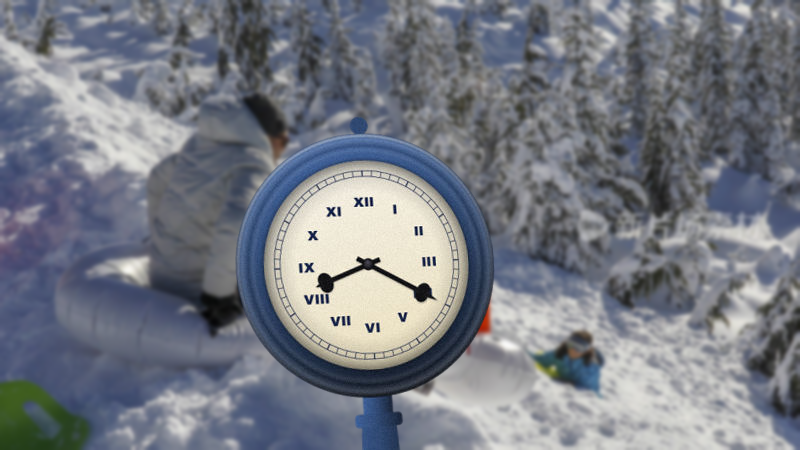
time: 8:20
